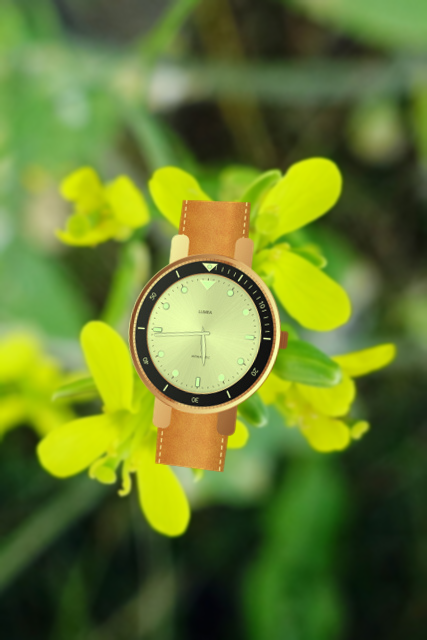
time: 5:44
